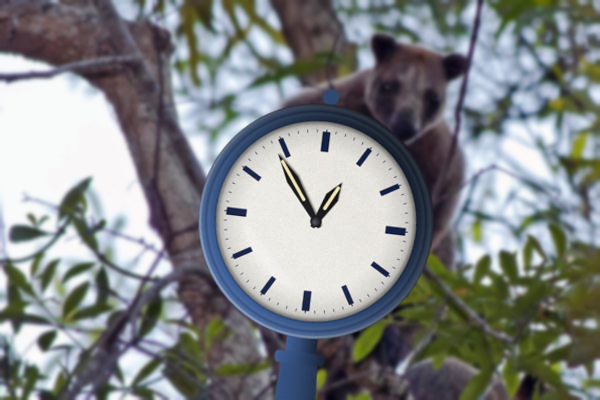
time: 12:54
